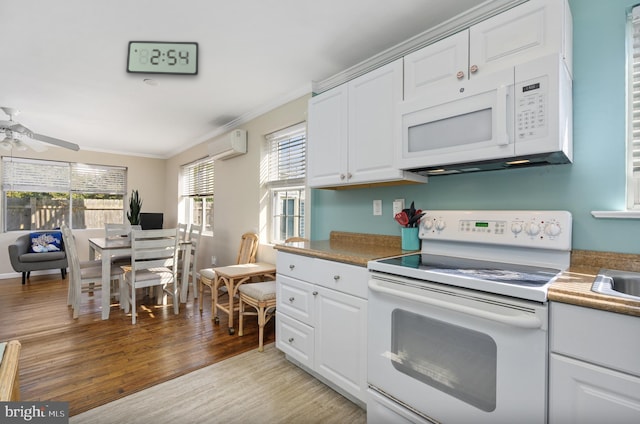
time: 2:54
